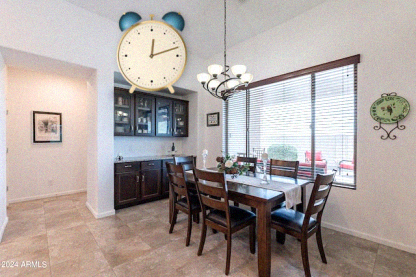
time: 12:12
